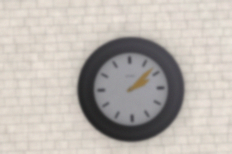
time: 2:08
